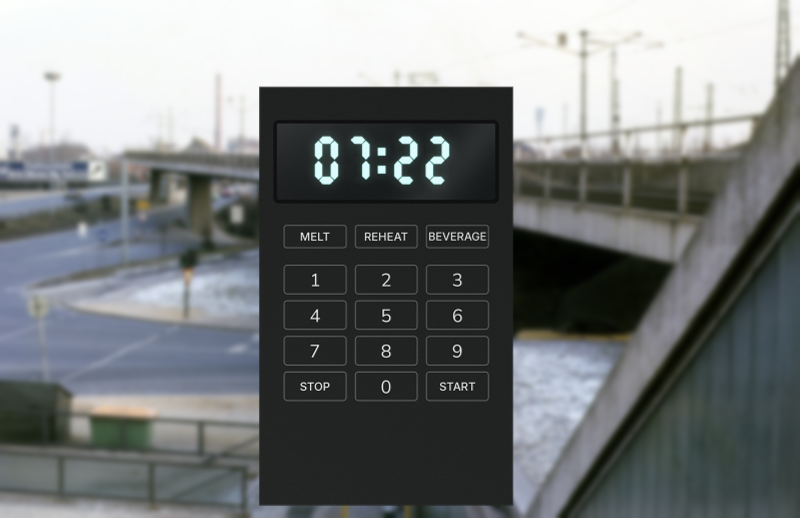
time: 7:22
